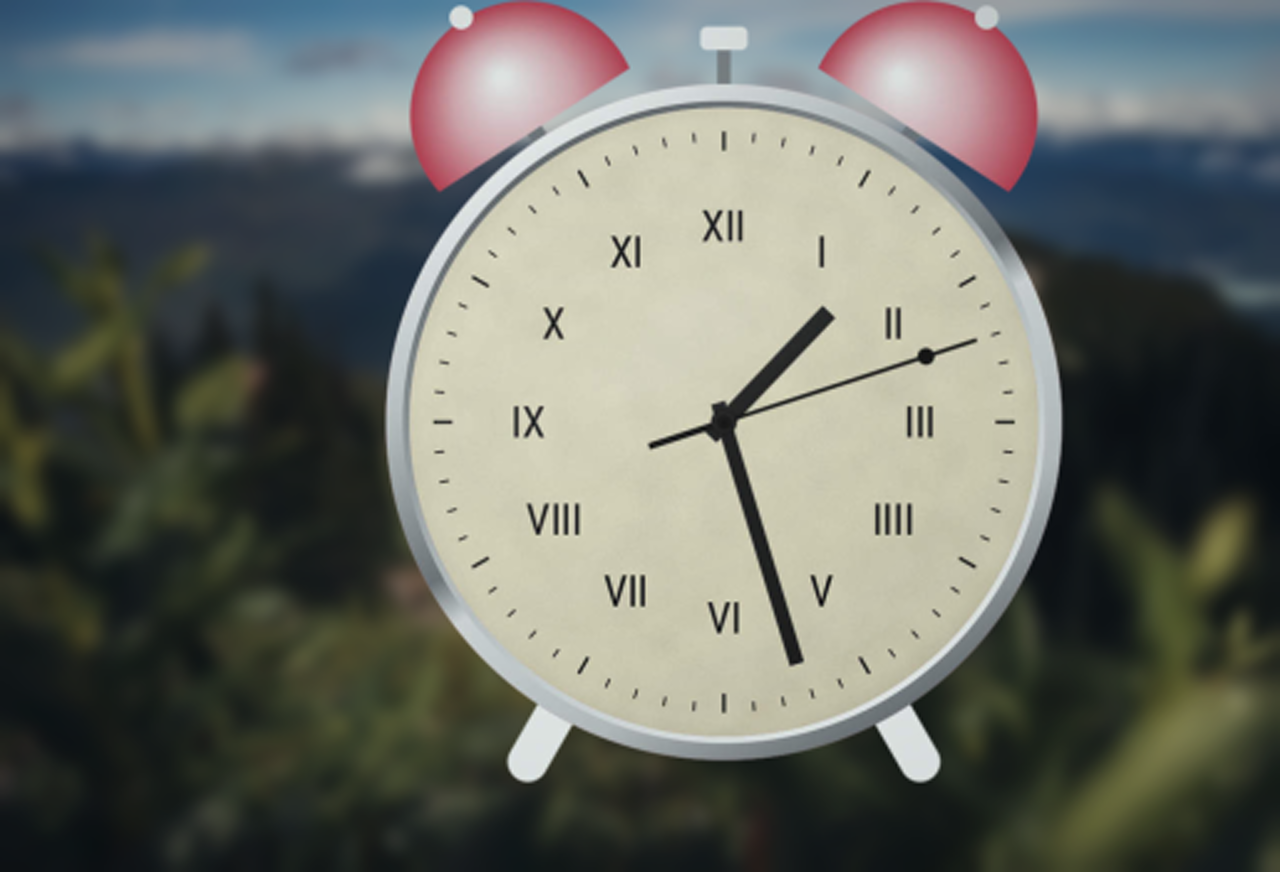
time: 1:27:12
